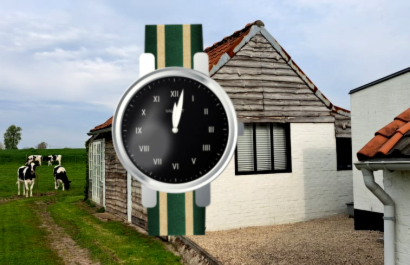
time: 12:02
